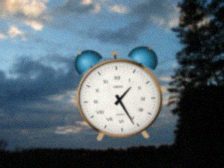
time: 1:26
